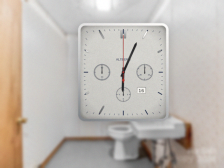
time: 6:04
